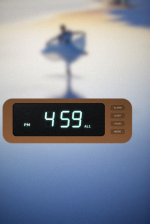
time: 4:59
